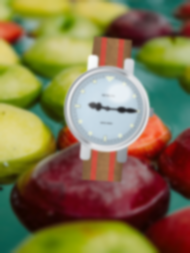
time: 9:15
